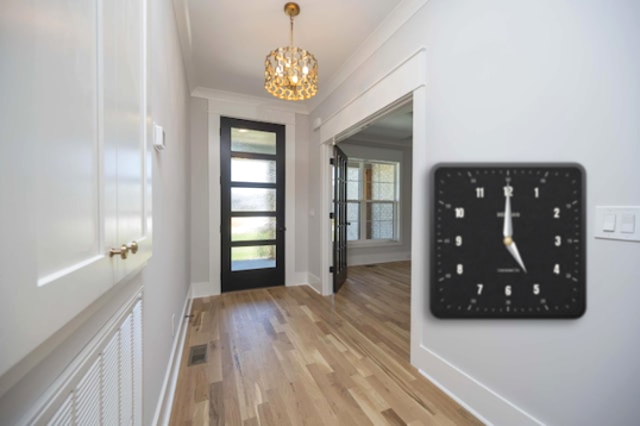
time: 5:00
